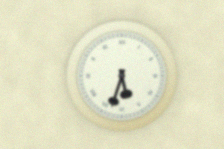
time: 5:33
